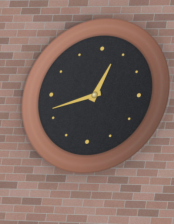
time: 12:42
